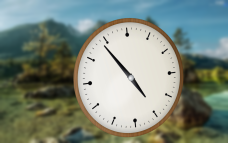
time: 4:54
